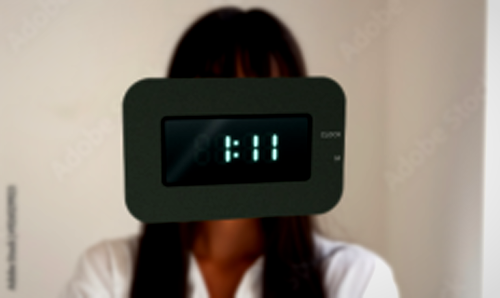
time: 1:11
